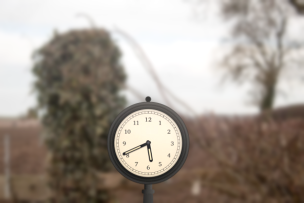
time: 5:41
